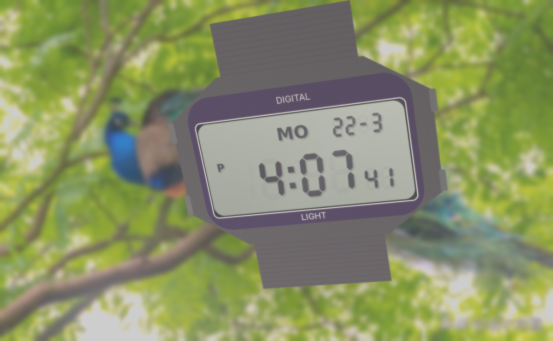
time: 4:07:41
